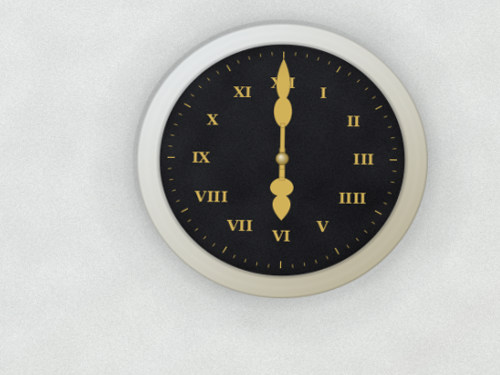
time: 6:00
